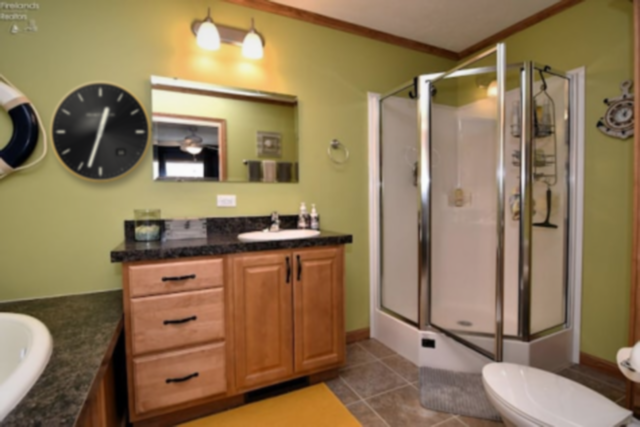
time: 12:33
